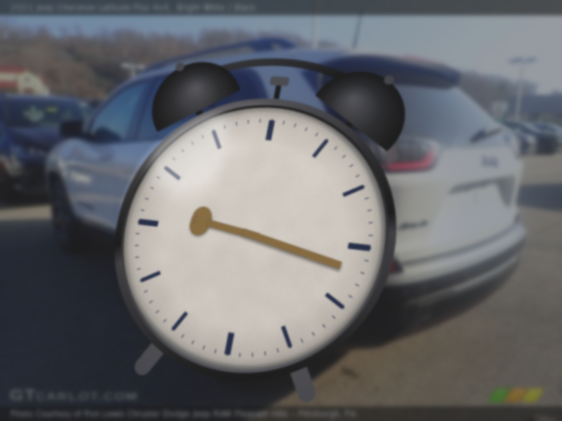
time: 9:17
